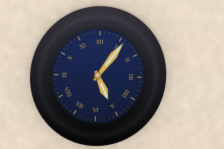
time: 5:06
